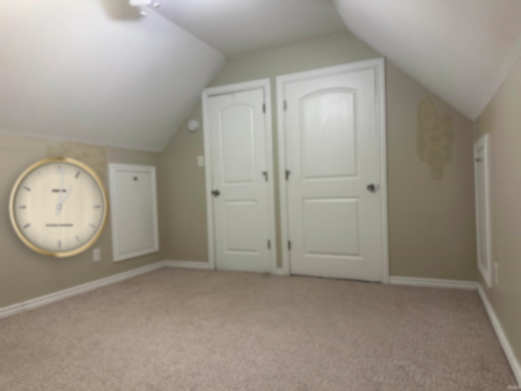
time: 1:01
